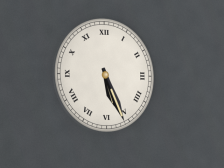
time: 5:26
